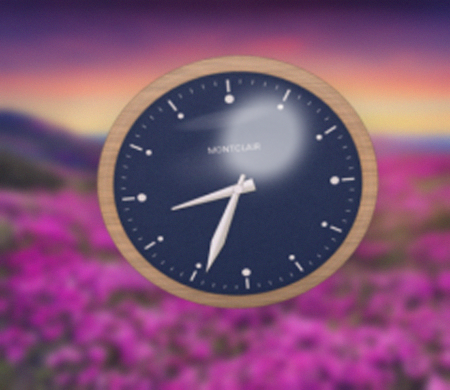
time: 8:34
